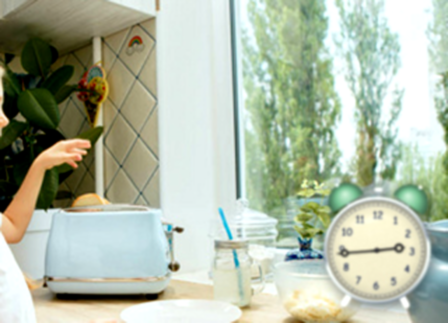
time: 2:44
